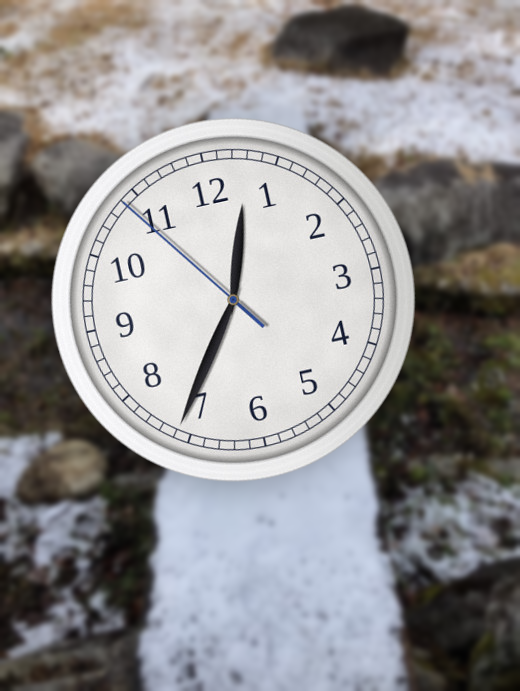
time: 12:35:54
